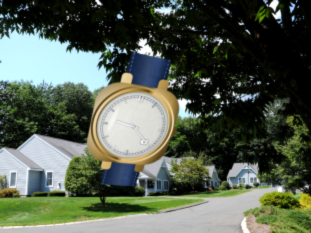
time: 9:22
